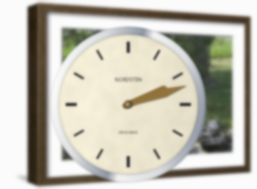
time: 2:12
